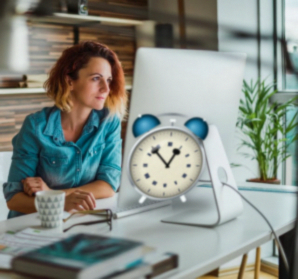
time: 12:53
